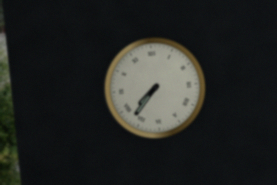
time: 7:37
